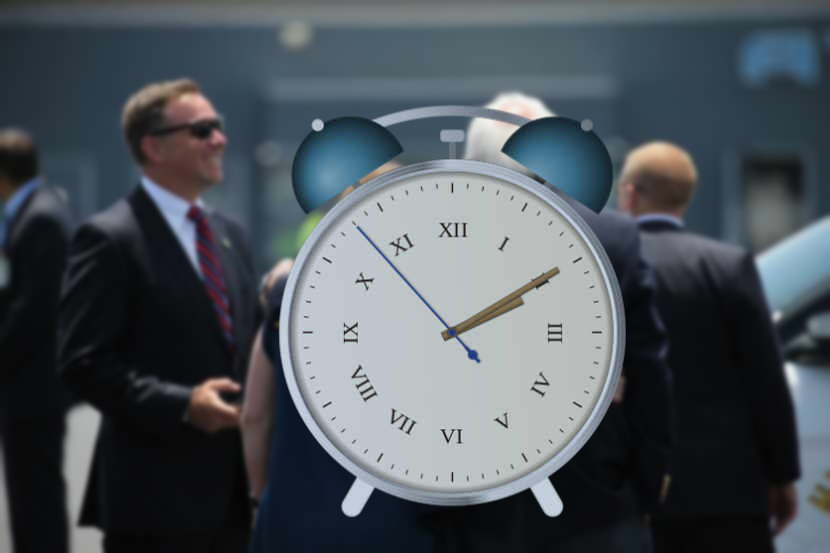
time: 2:09:53
